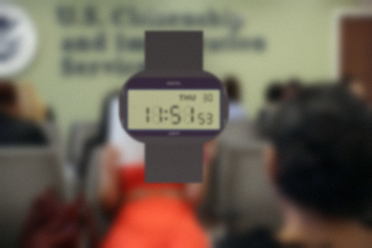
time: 11:51:53
